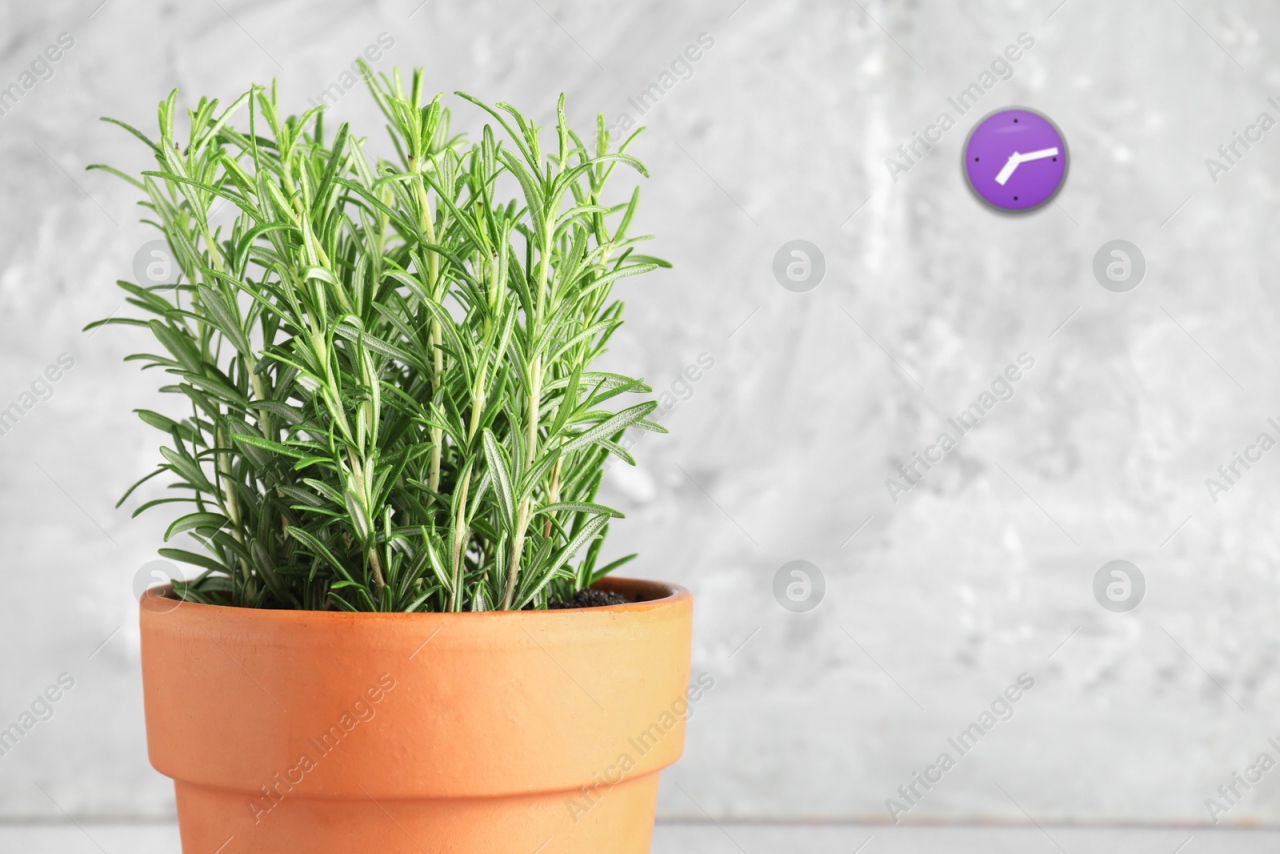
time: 7:13
